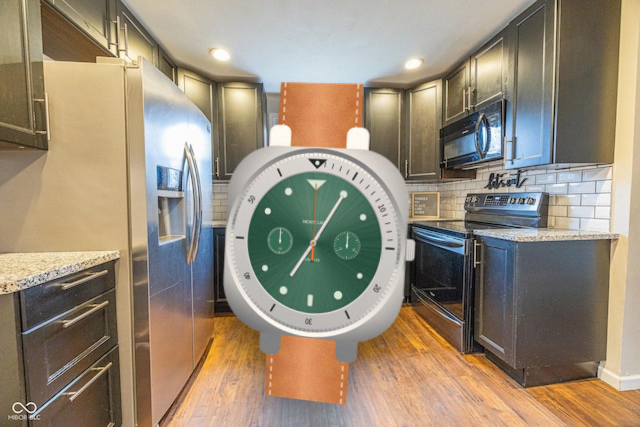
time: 7:05
